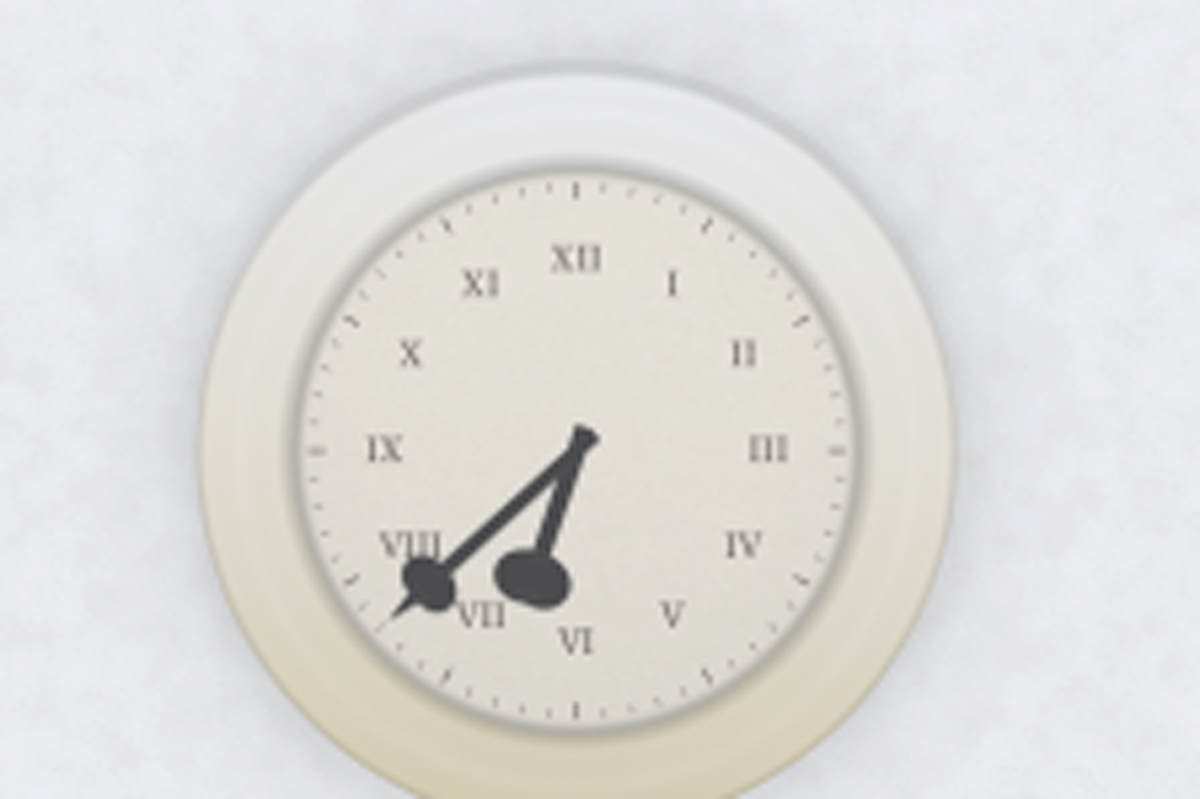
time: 6:38
